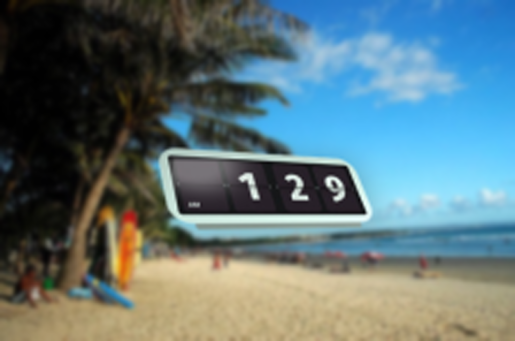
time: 1:29
